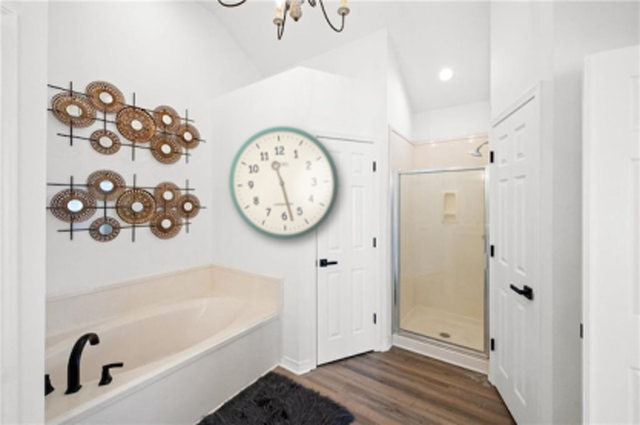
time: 11:28
